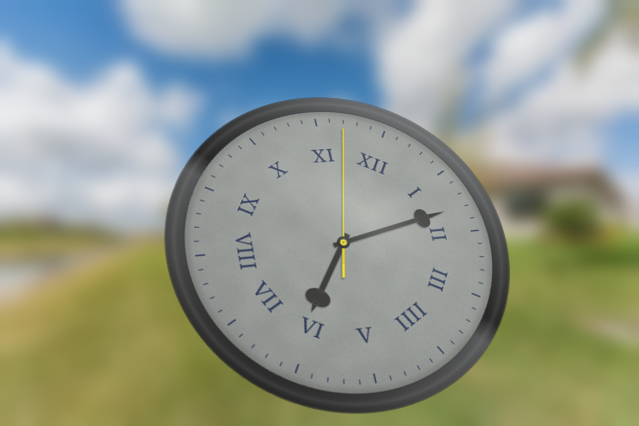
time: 6:07:57
